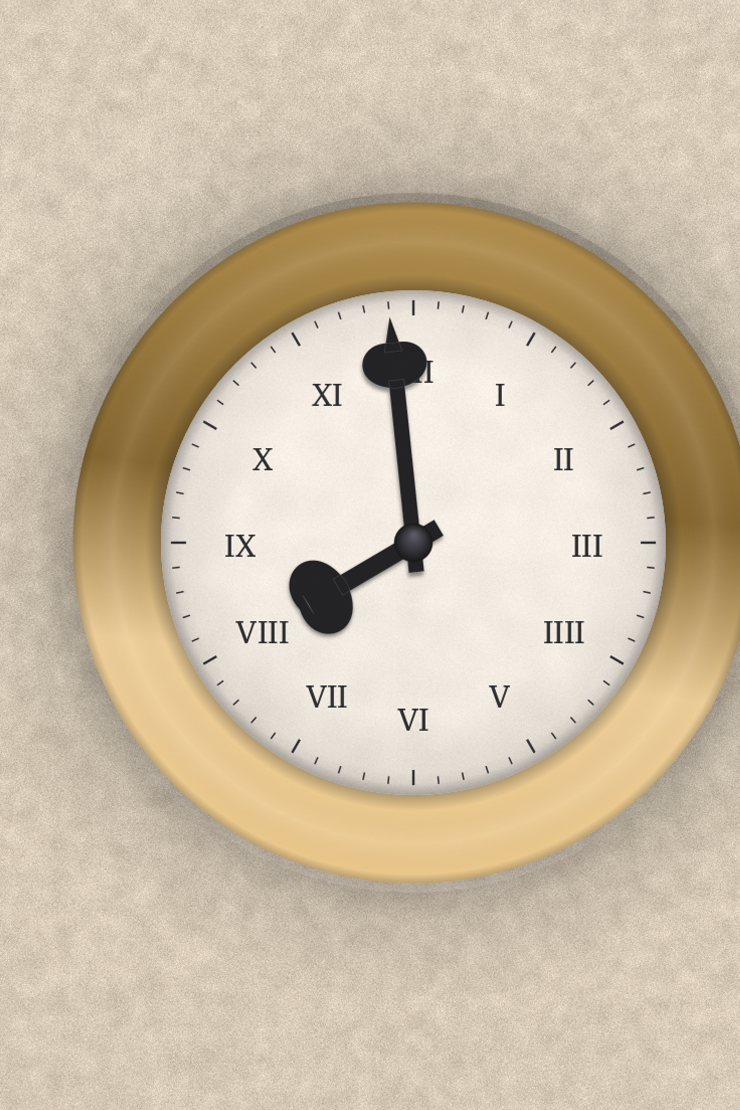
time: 7:59
